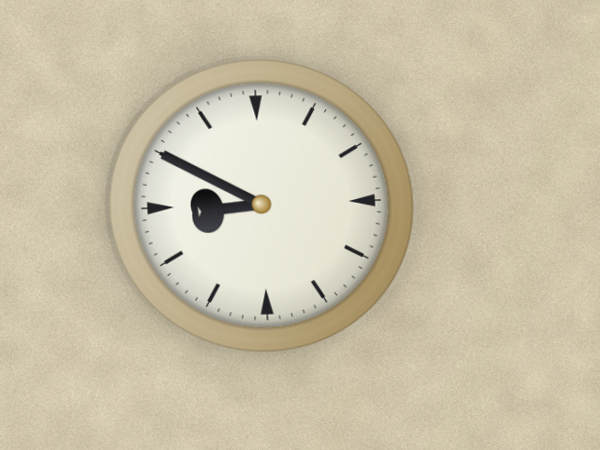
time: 8:50
